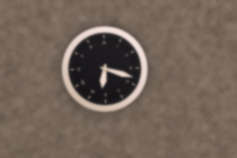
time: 6:18
